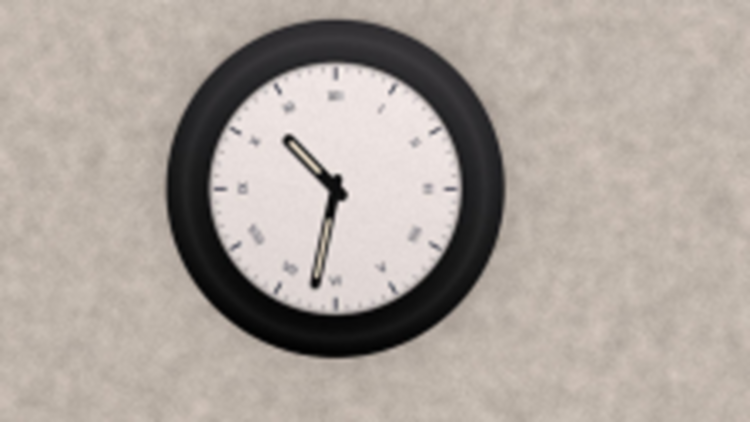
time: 10:32
